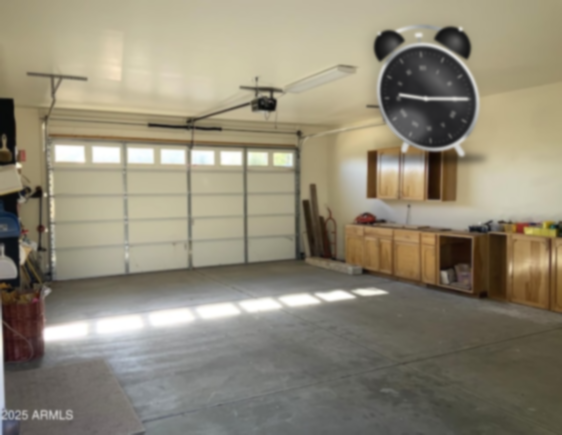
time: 9:15
